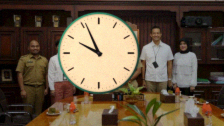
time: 9:56
